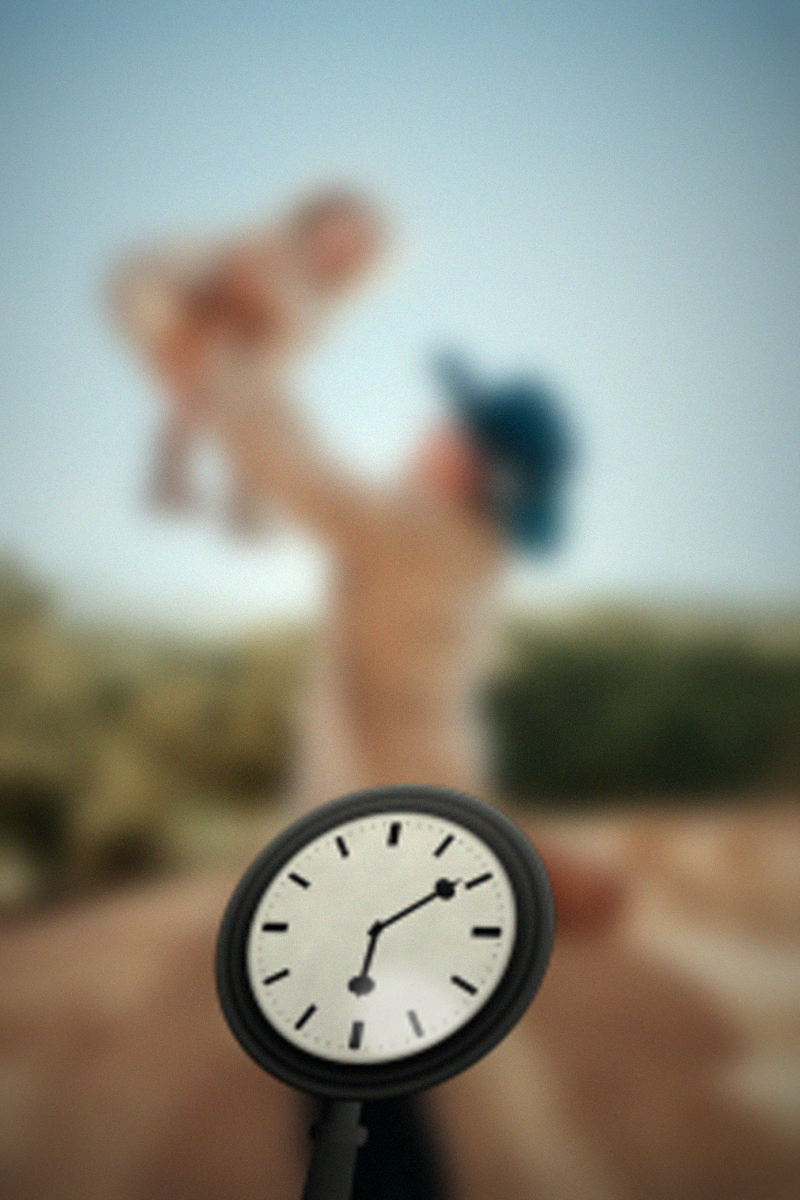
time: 6:09
